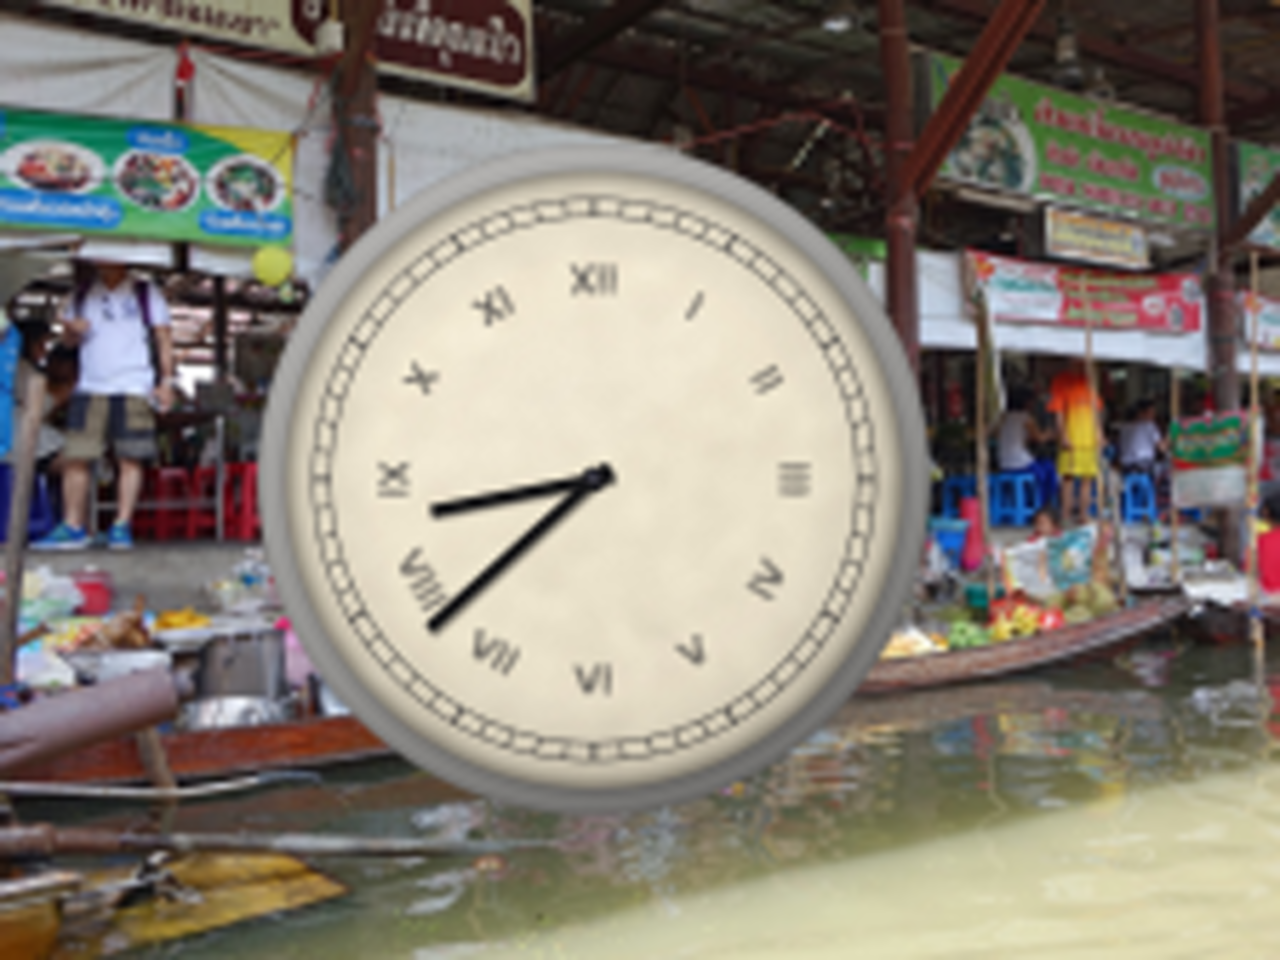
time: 8:38
